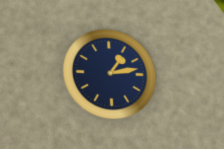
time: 1:13
